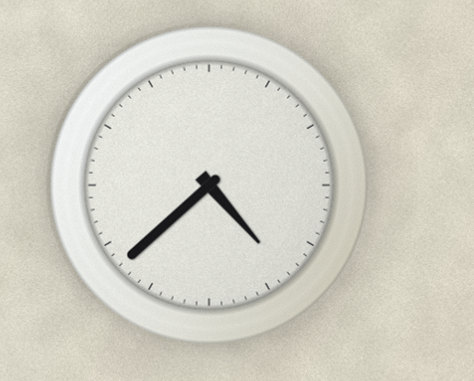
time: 4:38
